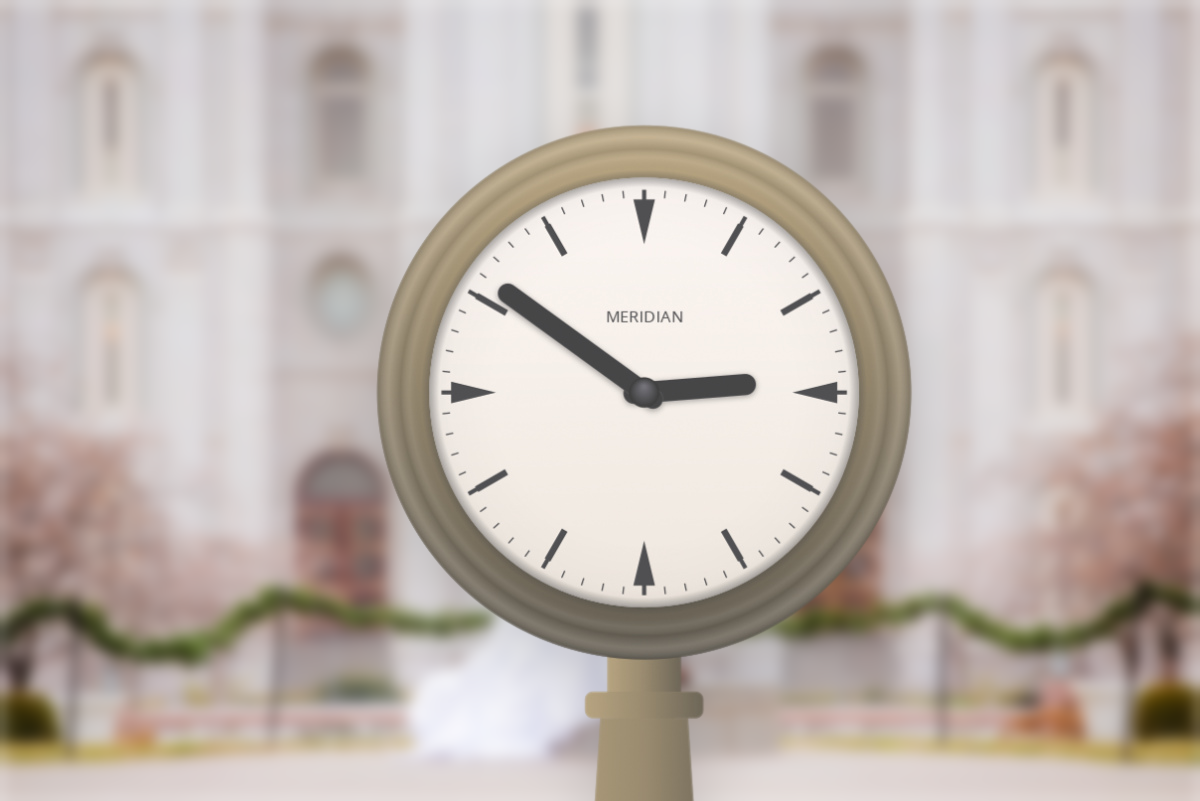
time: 2:51
